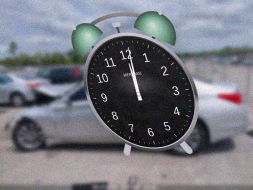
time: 12:01
